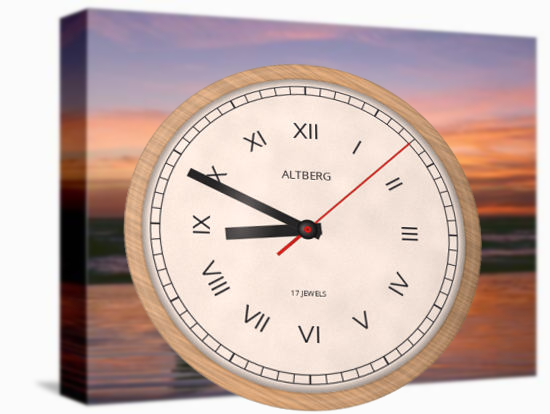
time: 8:49:08
